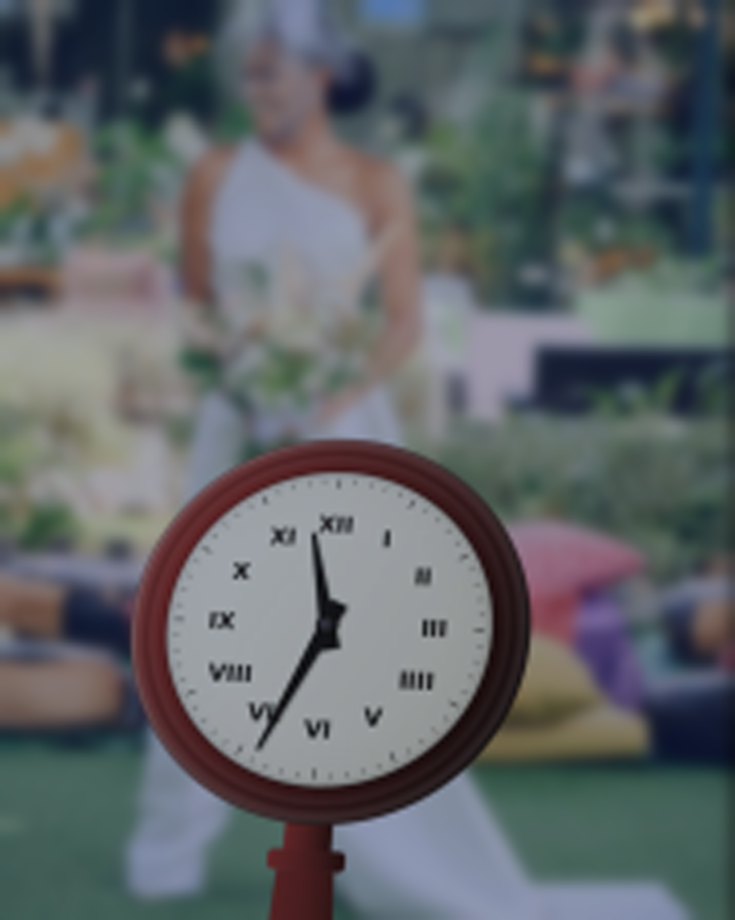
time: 11:34
